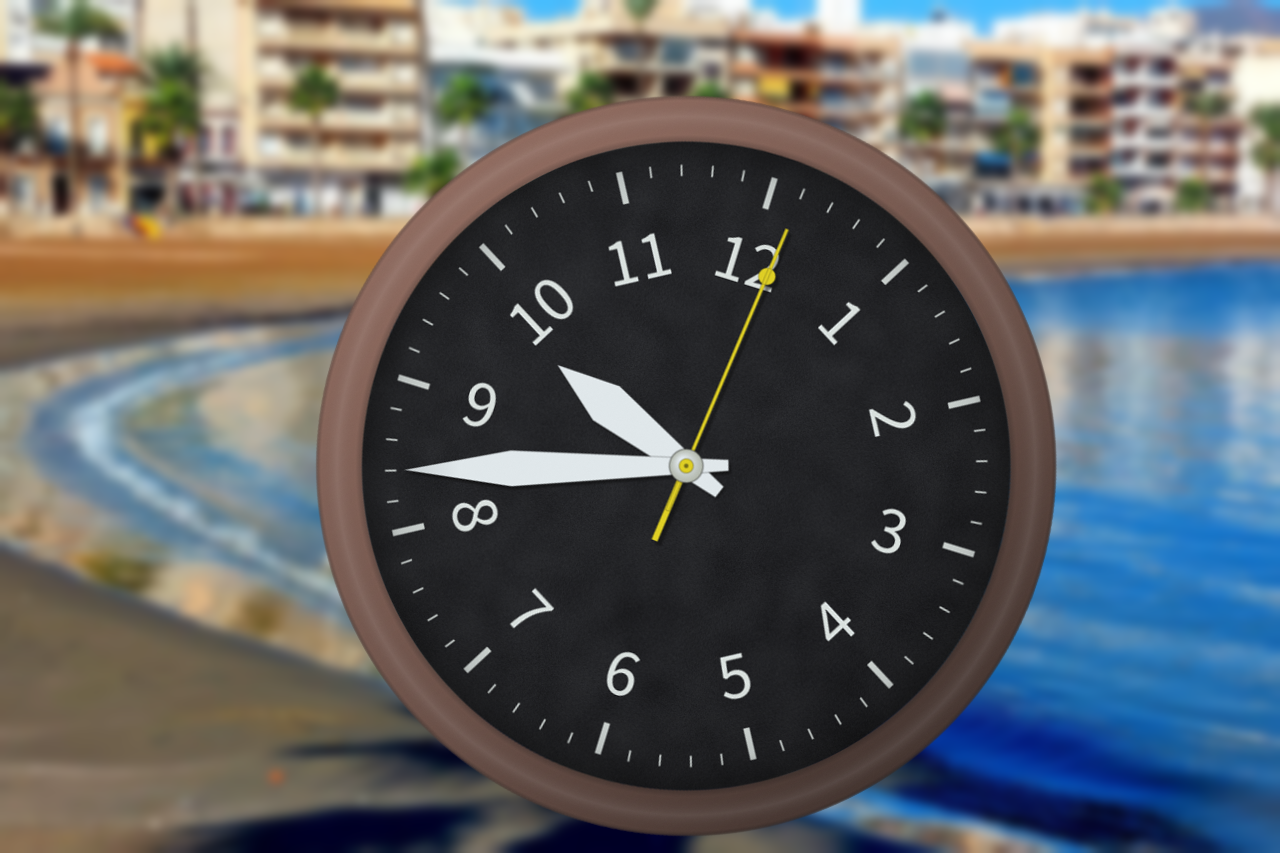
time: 9:42:01
